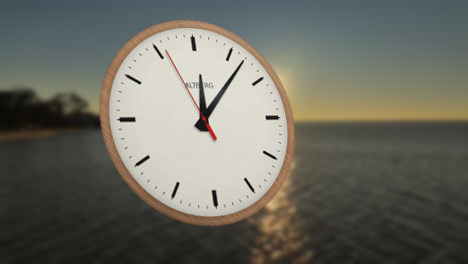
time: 12:06:56
